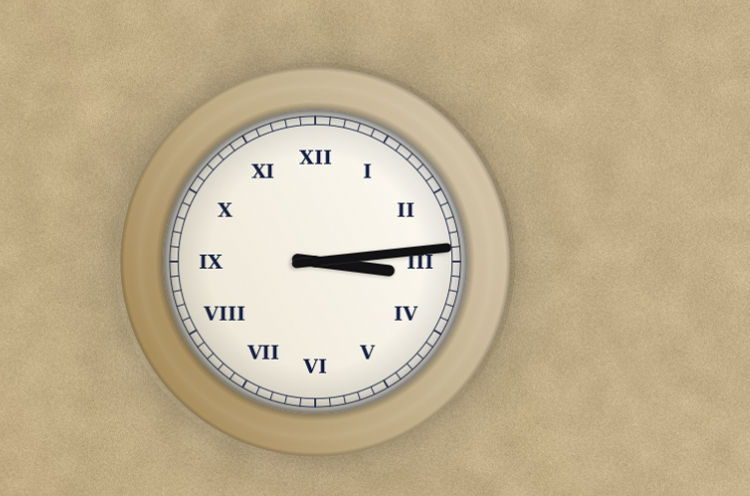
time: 3:14
